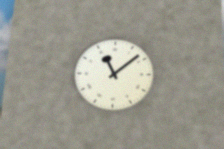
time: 11:08
